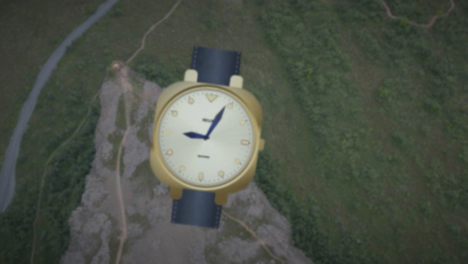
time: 9:04
